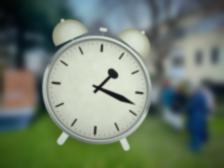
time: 1:18
